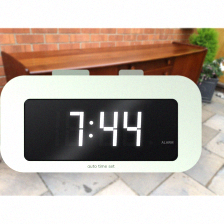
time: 7:44
